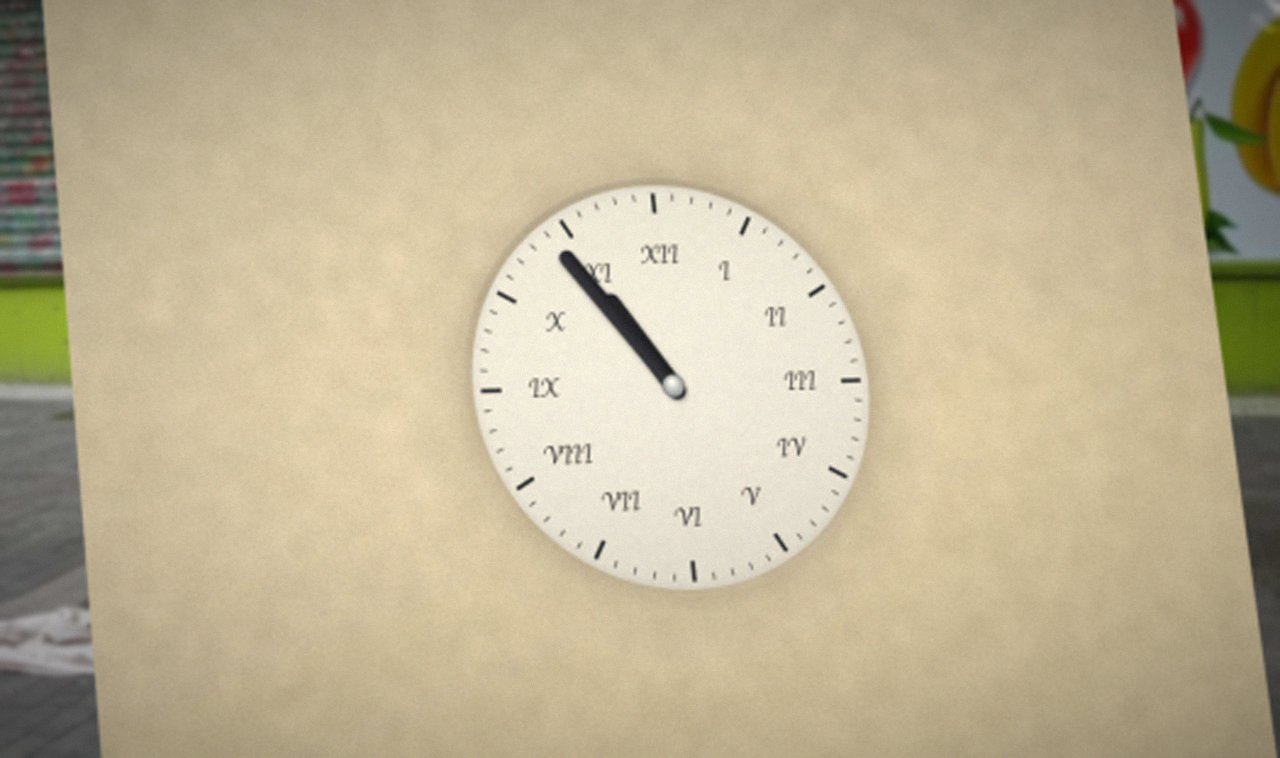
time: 10:54
